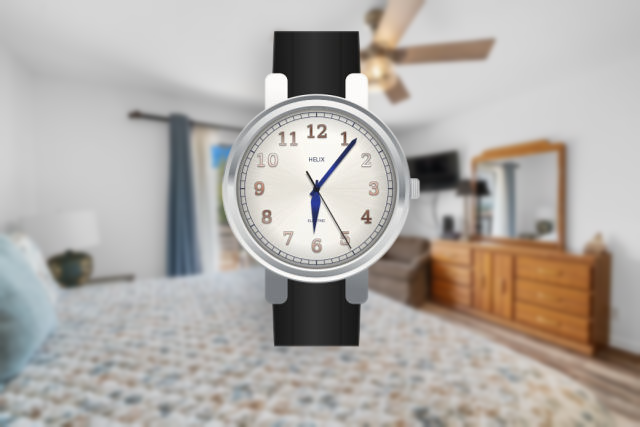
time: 6:06:25
